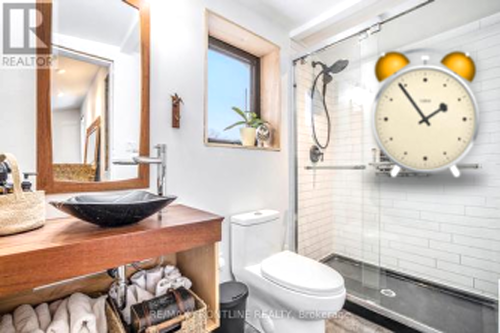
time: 1:54
